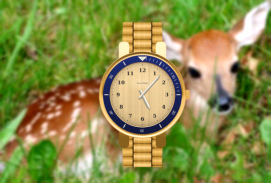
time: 5:07
